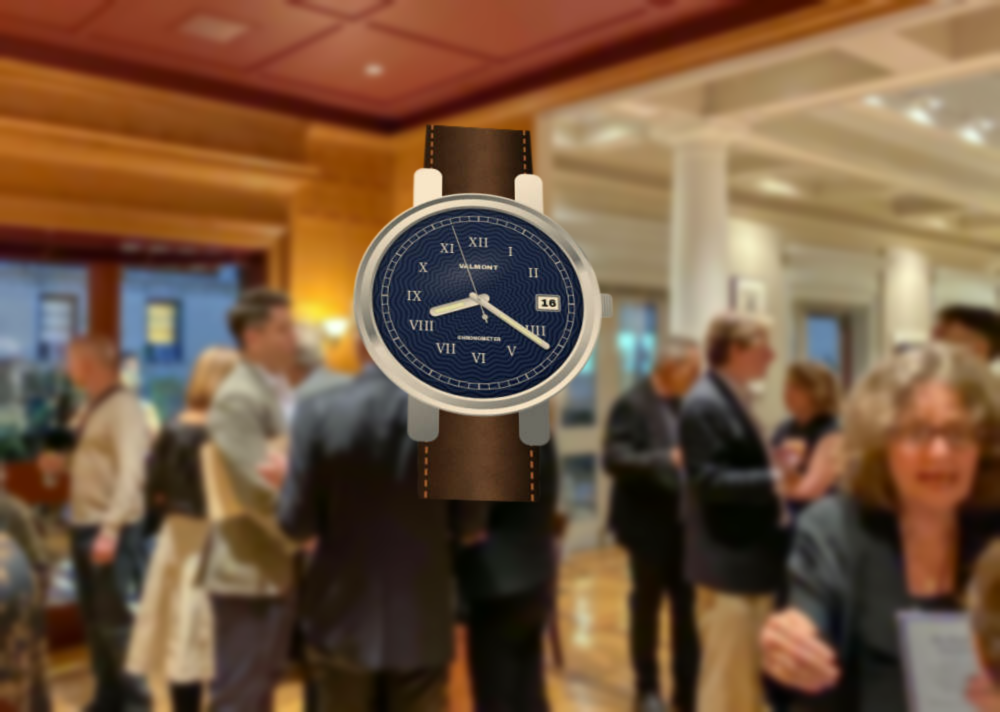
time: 8:20:57
